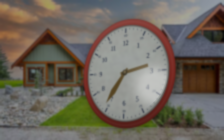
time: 2:36
